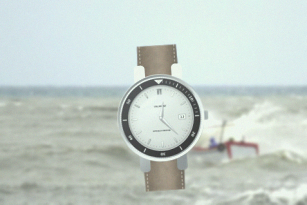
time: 12:23
